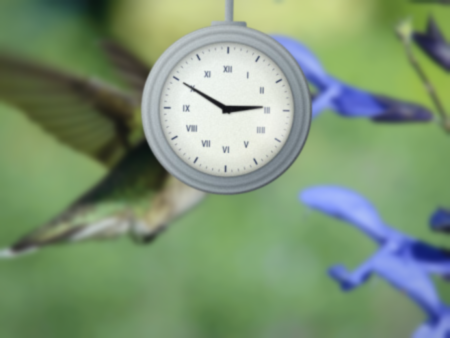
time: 2:50
